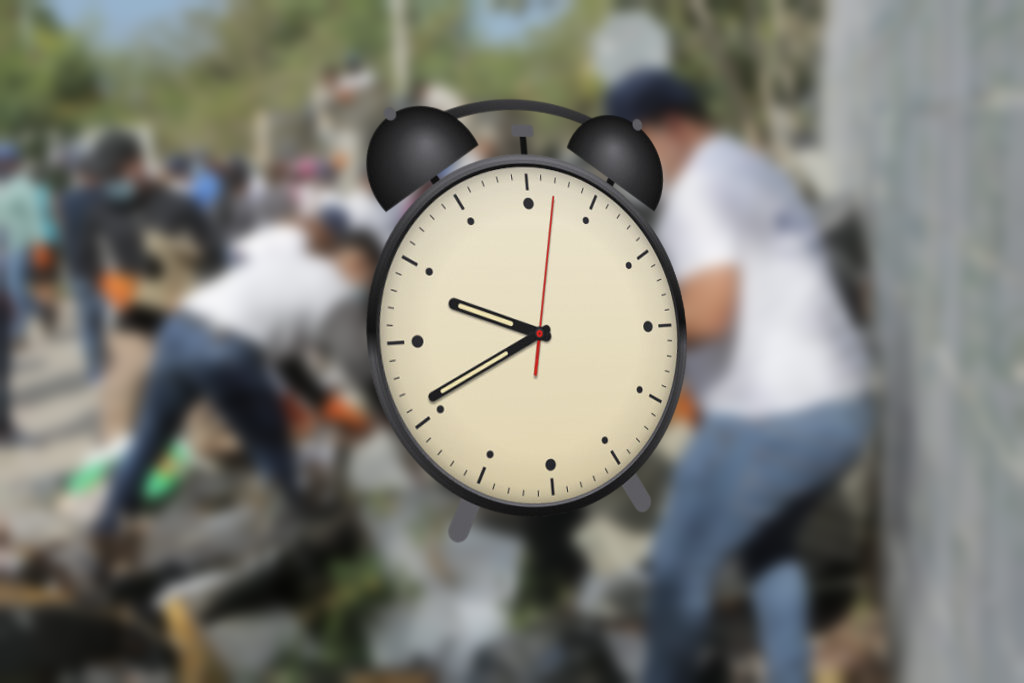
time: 9:41:02
